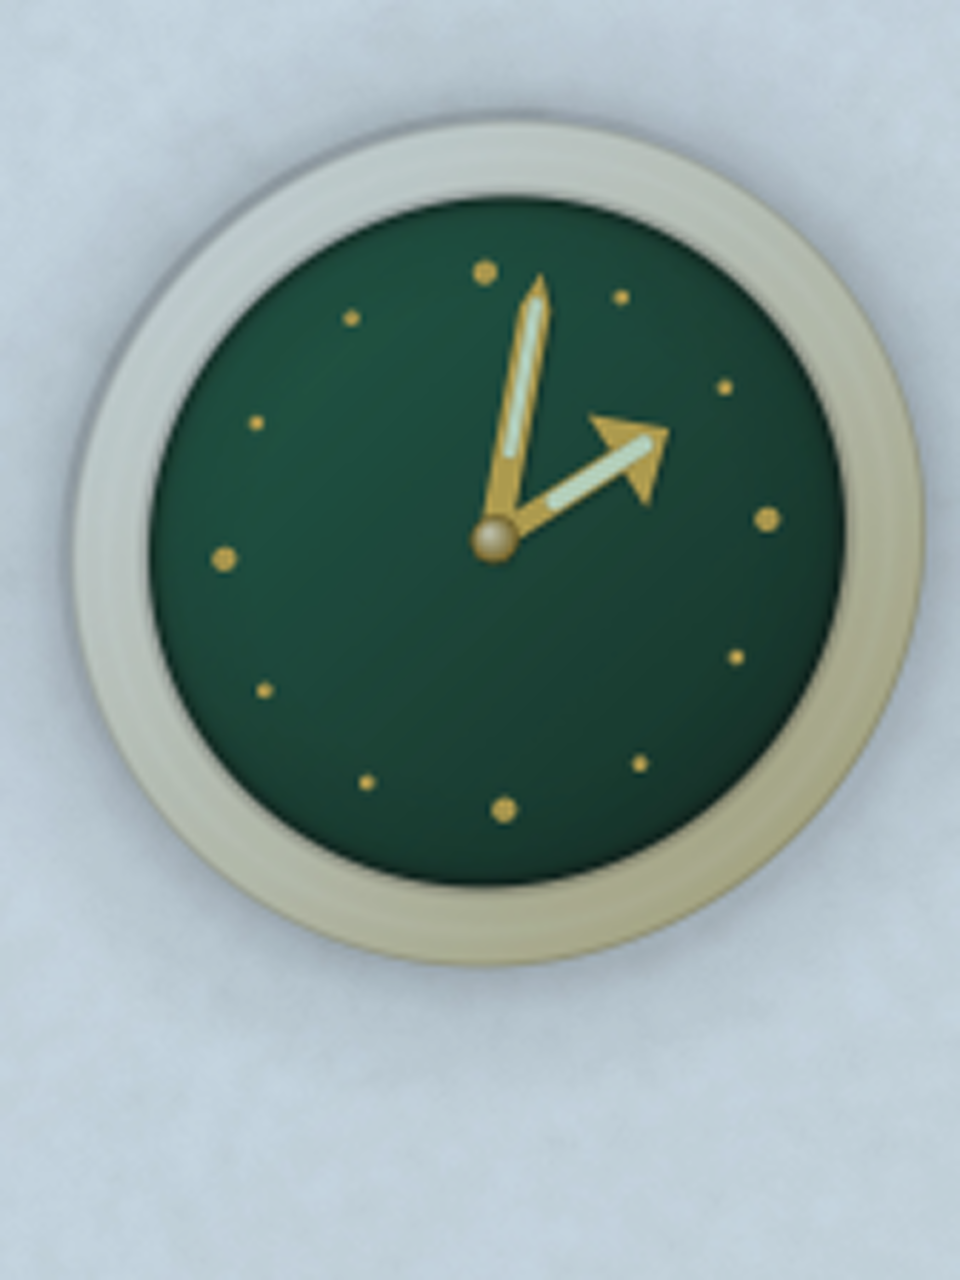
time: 2:02
